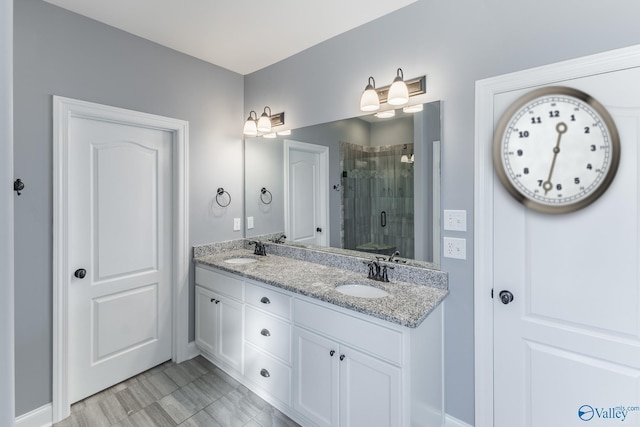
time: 12:33
